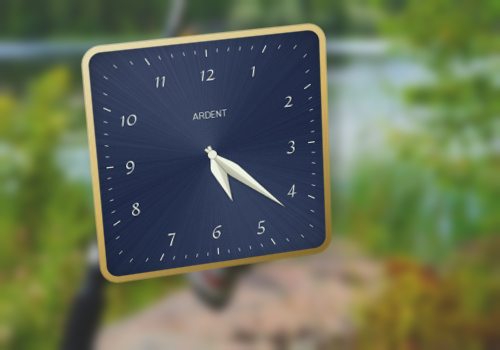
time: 5:22
